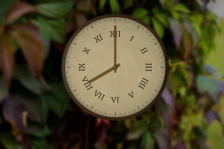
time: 8:00
